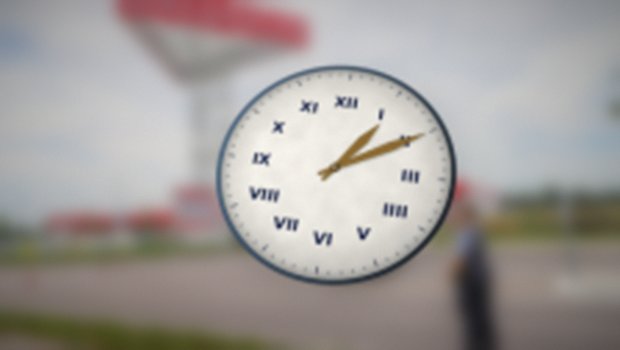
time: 1:10
